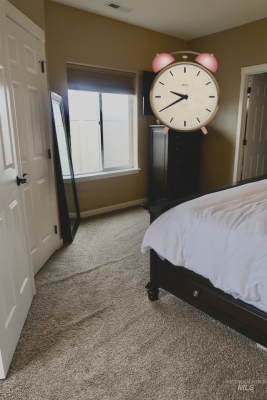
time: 9:40
